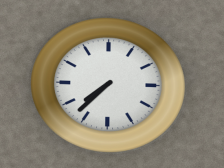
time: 7:37
